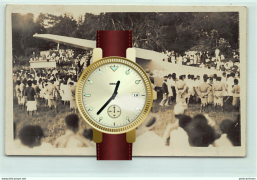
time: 12:37
